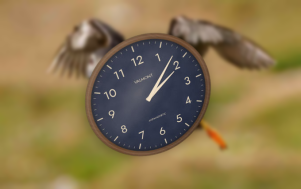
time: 2:08
